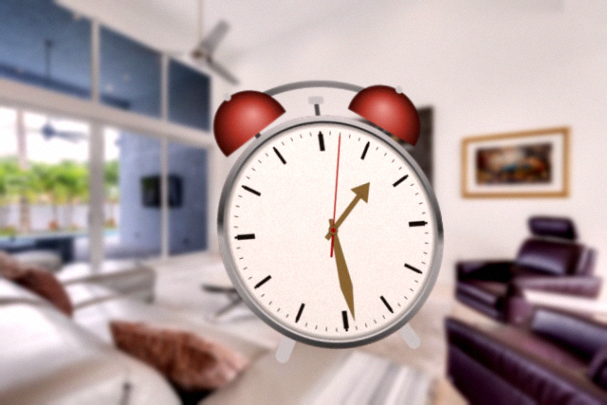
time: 1:29:02
